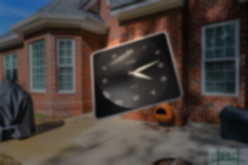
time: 4:13
